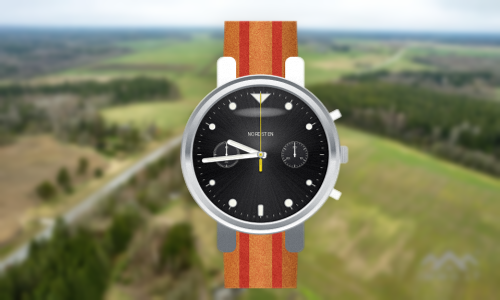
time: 9:44
